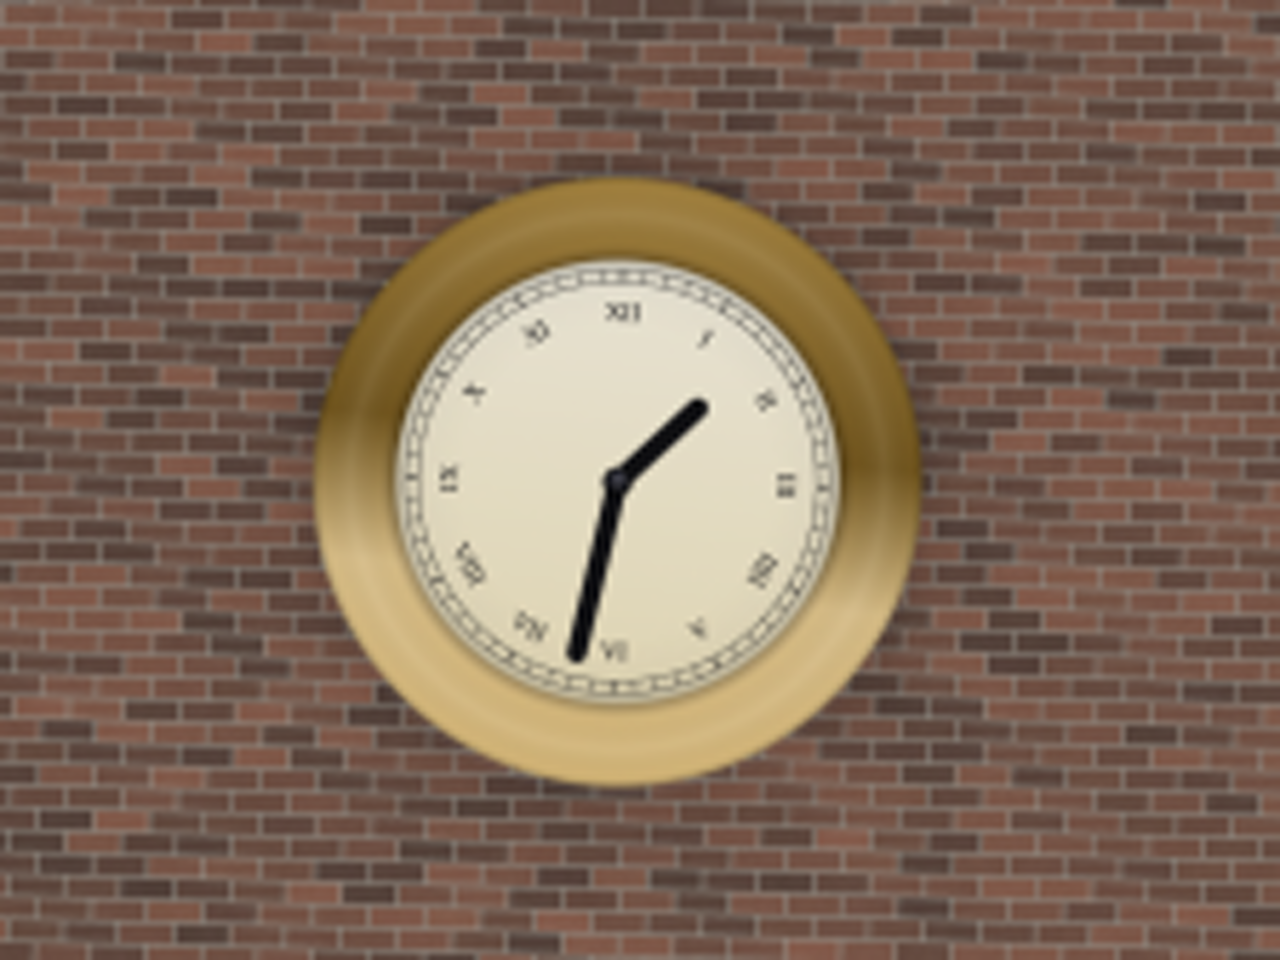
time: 1:32
